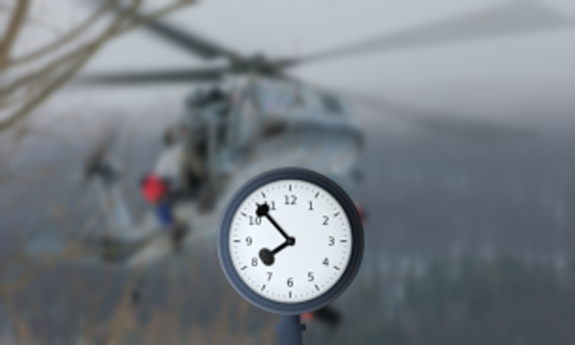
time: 7:53
